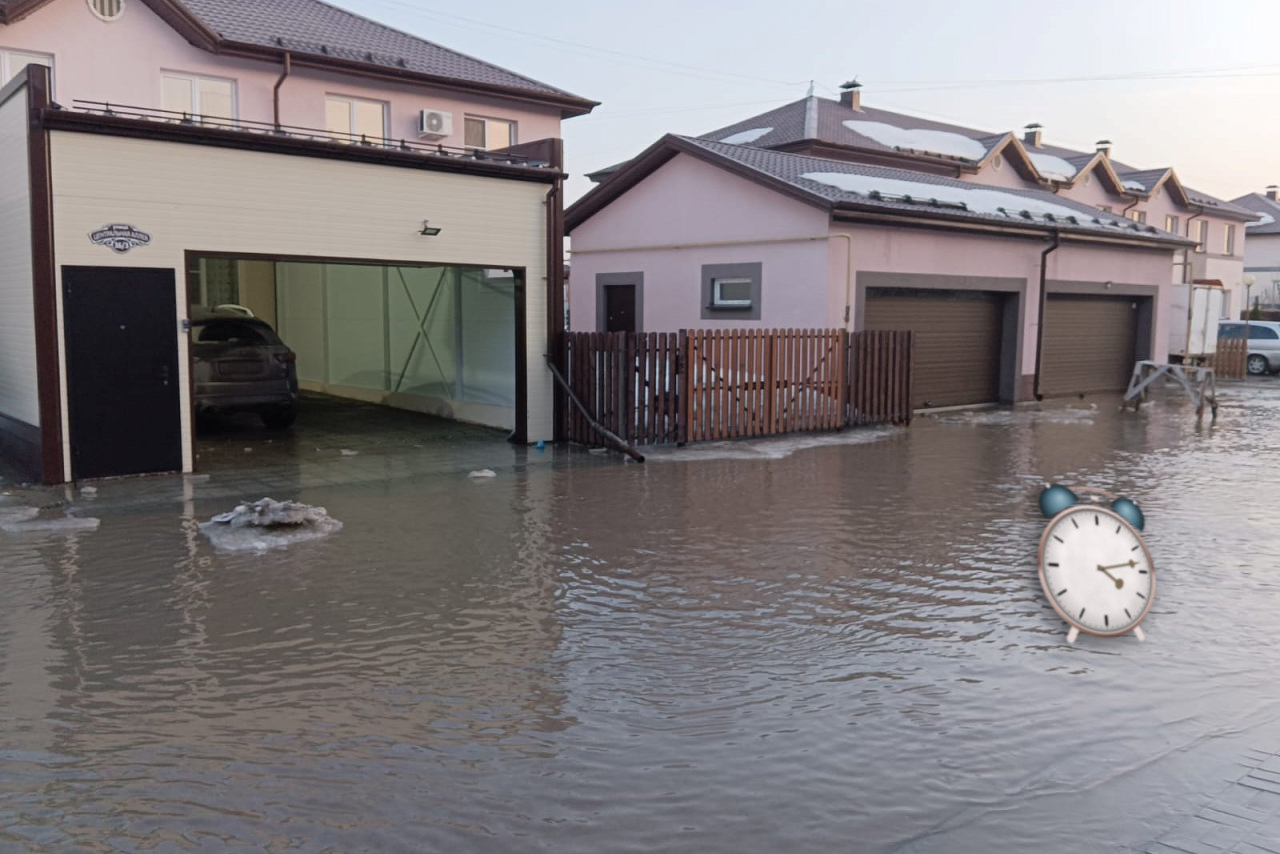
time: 4:13
